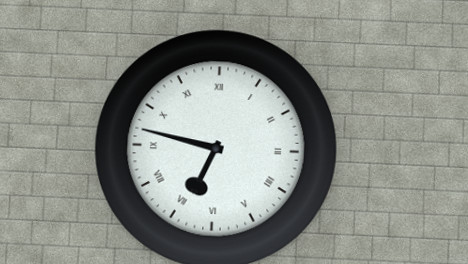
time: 6:47
